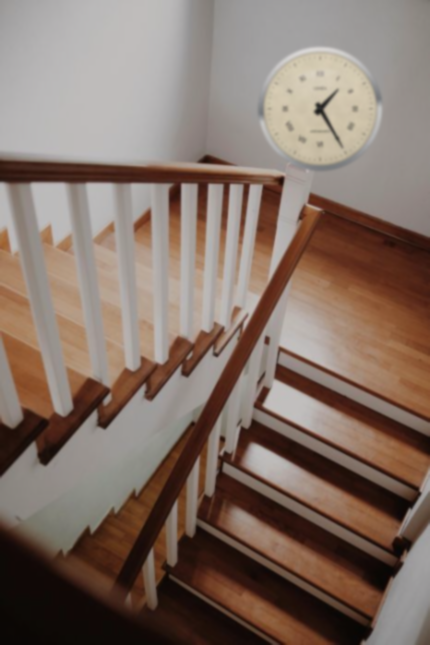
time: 1:25
